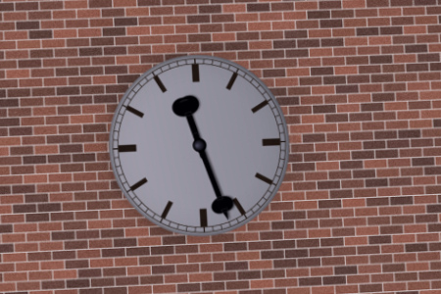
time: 11:27
